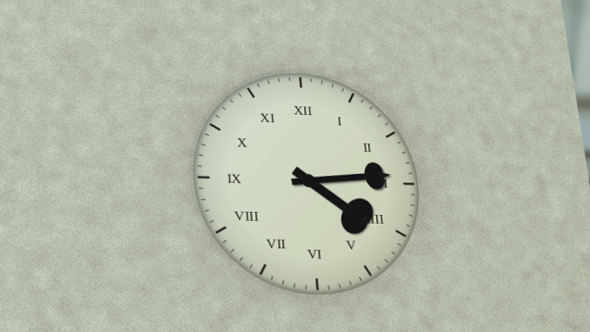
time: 4:14
